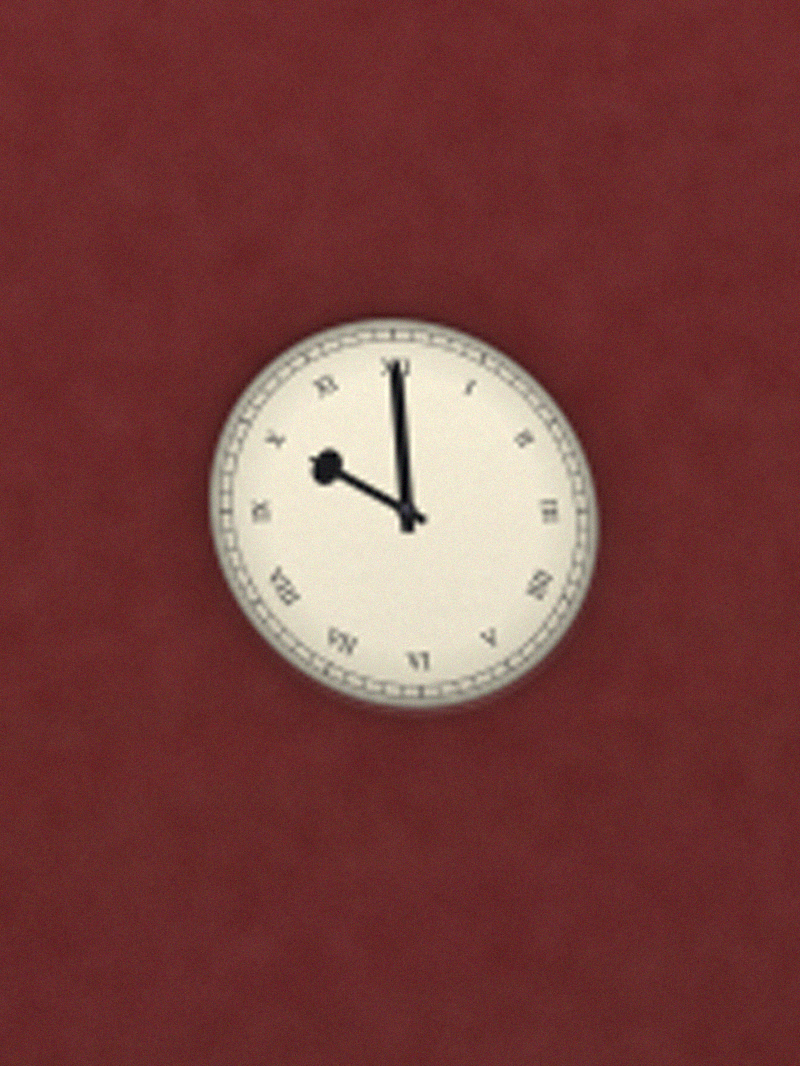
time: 10:00
